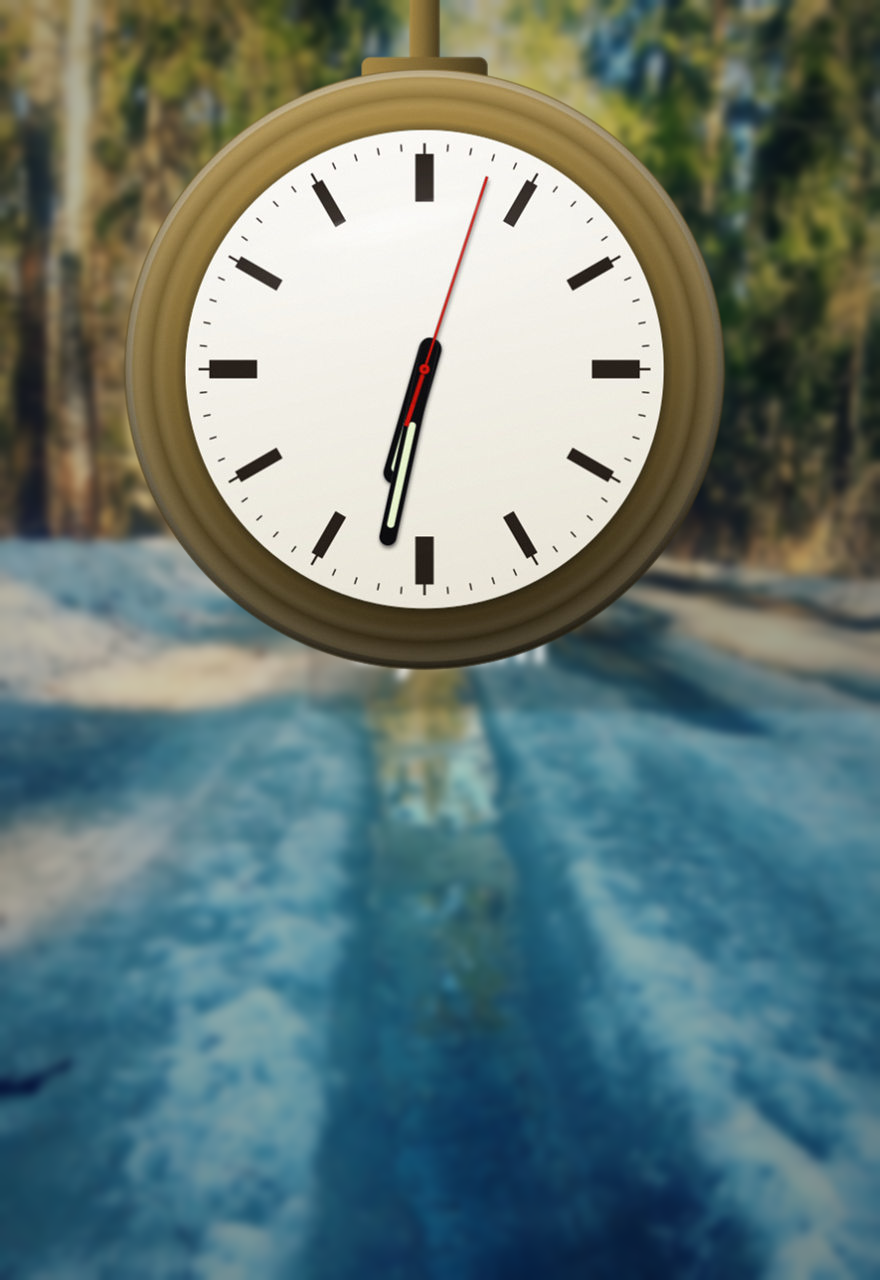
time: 6:32:03
